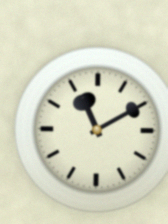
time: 11:10
